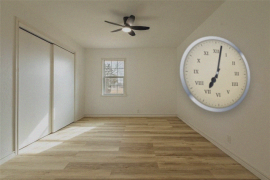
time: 7:02
